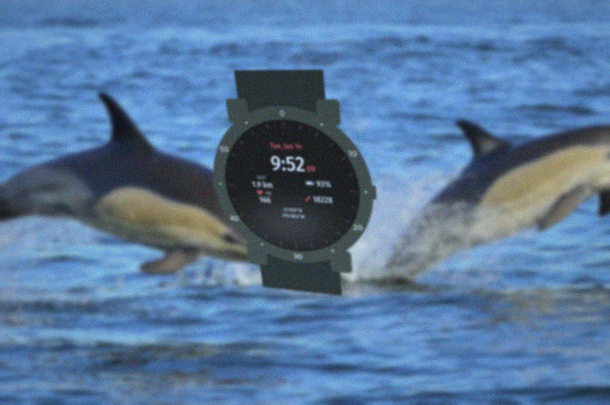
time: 9:52
